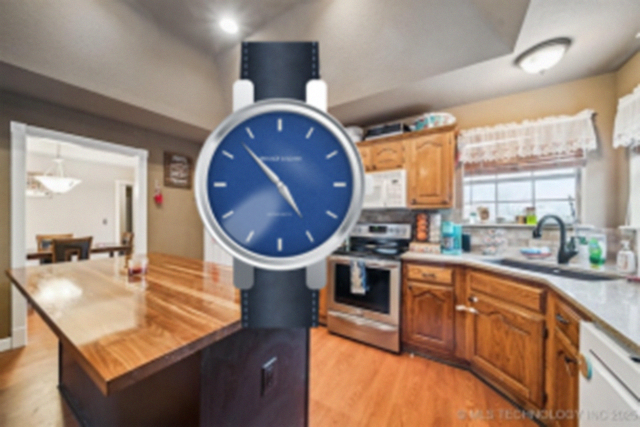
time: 4:53
